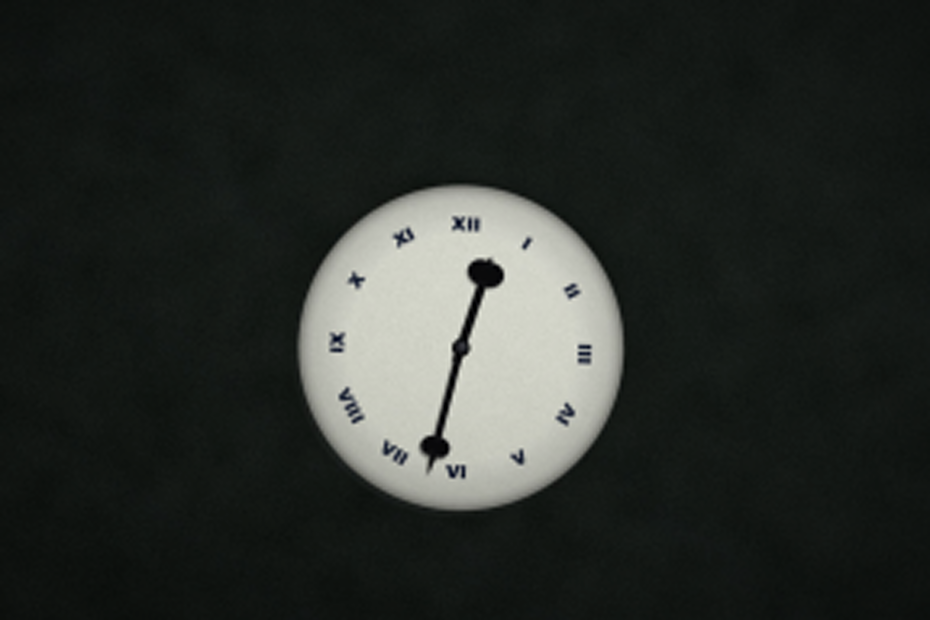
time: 12:32
